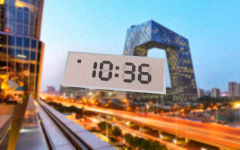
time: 10:36
